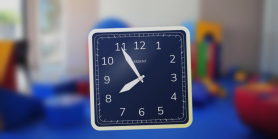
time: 7:55
